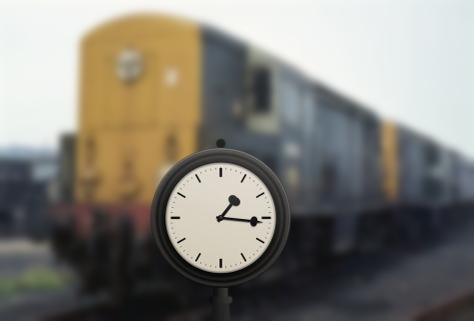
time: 1:16
